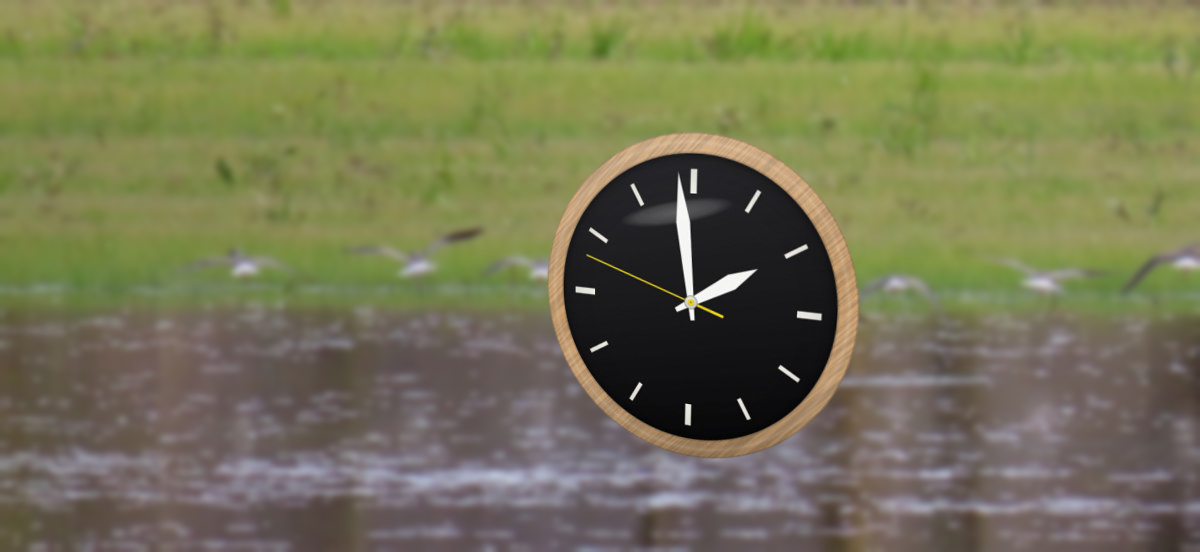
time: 1:58:48
